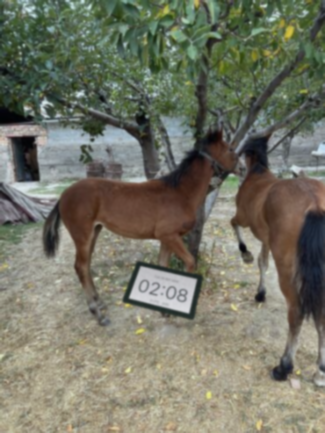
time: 2:08
